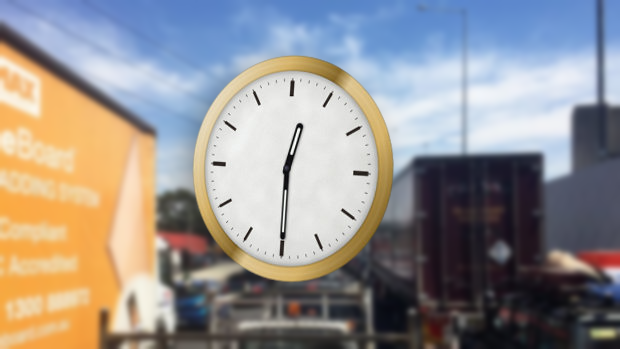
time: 12:30
